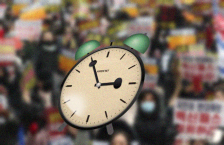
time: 2:55
